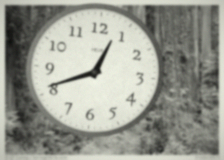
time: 12:41
